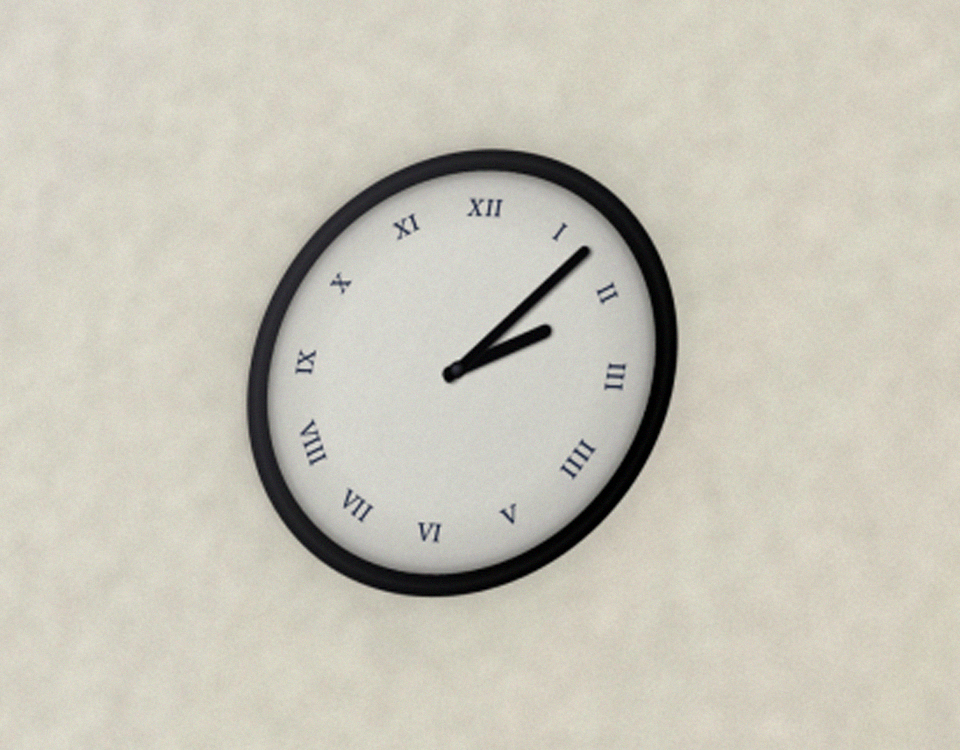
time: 2:07
